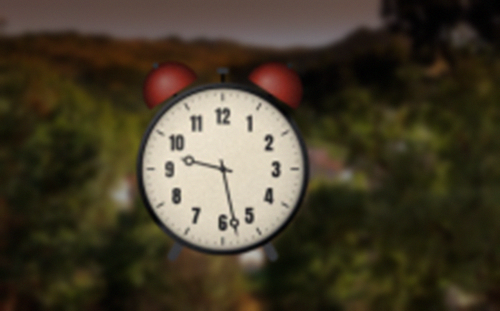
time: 9:28
